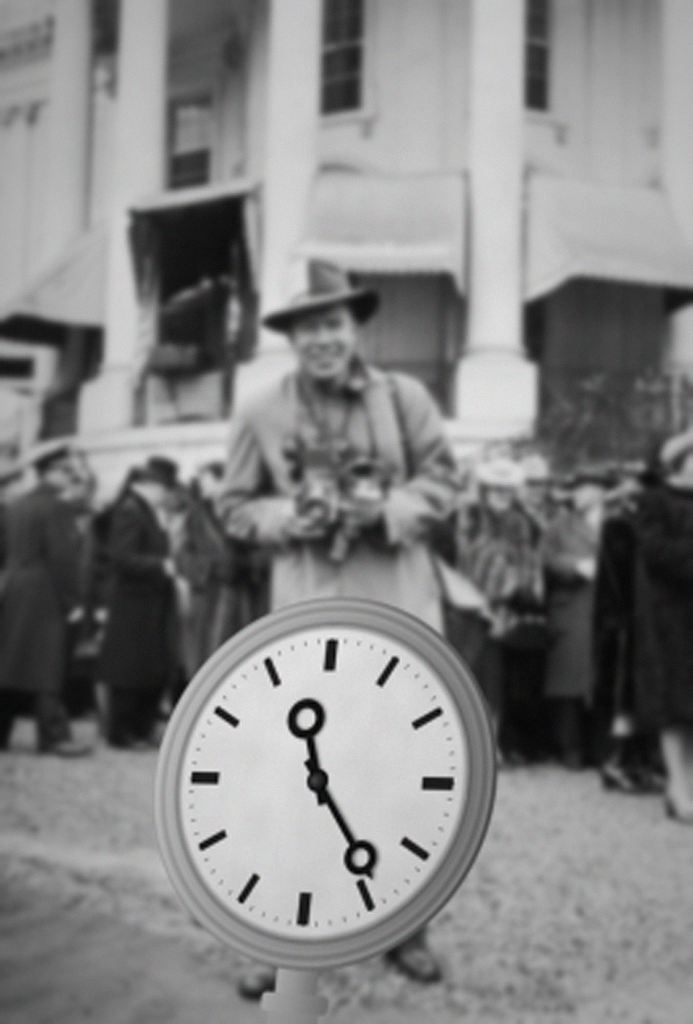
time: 11:24
